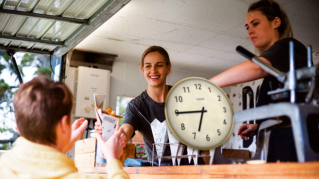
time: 6:45
